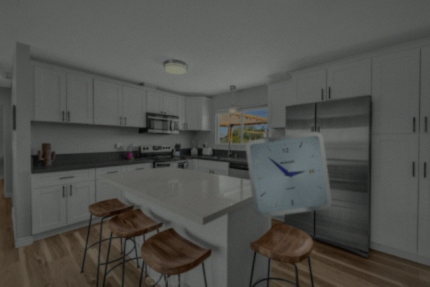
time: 2:53
